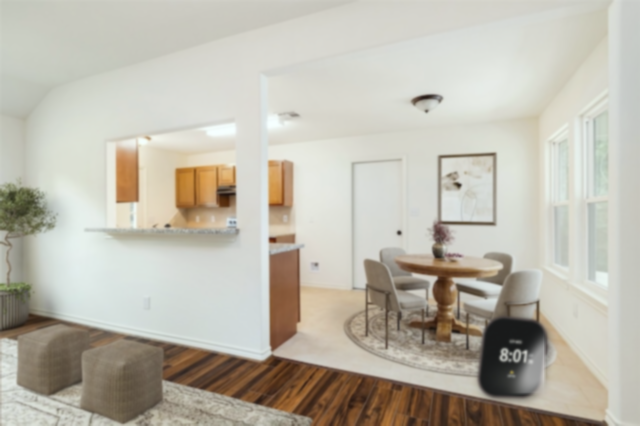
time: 8:01
